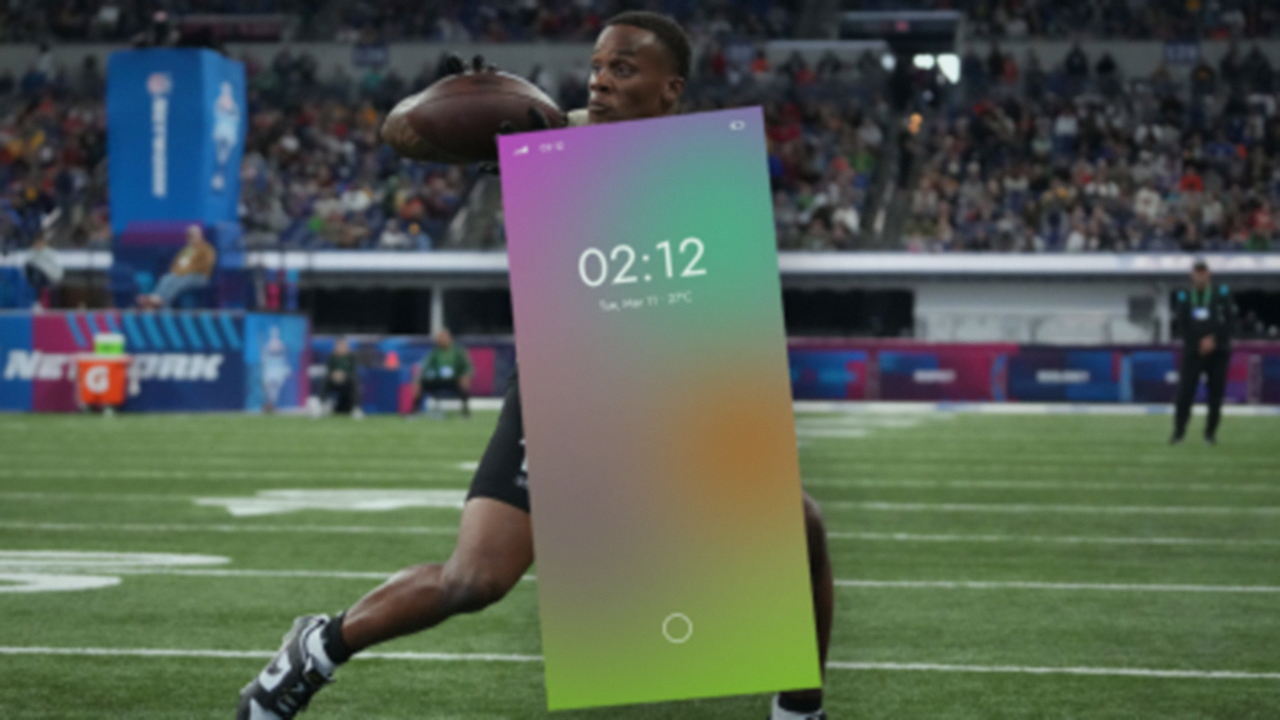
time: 2:12
